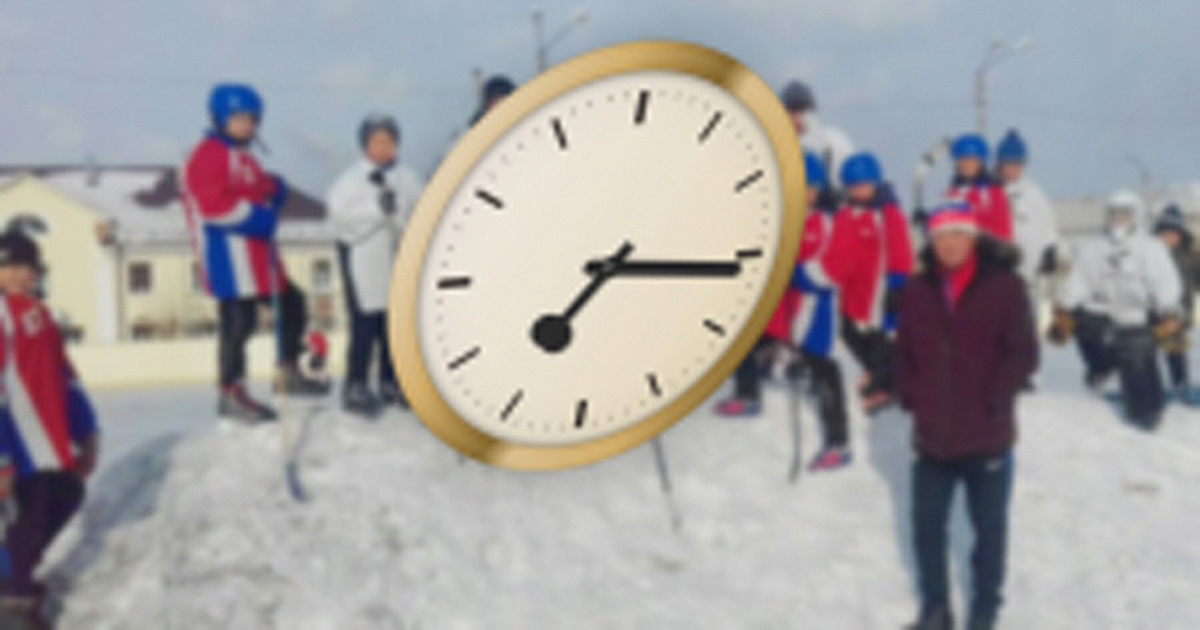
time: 7:16
